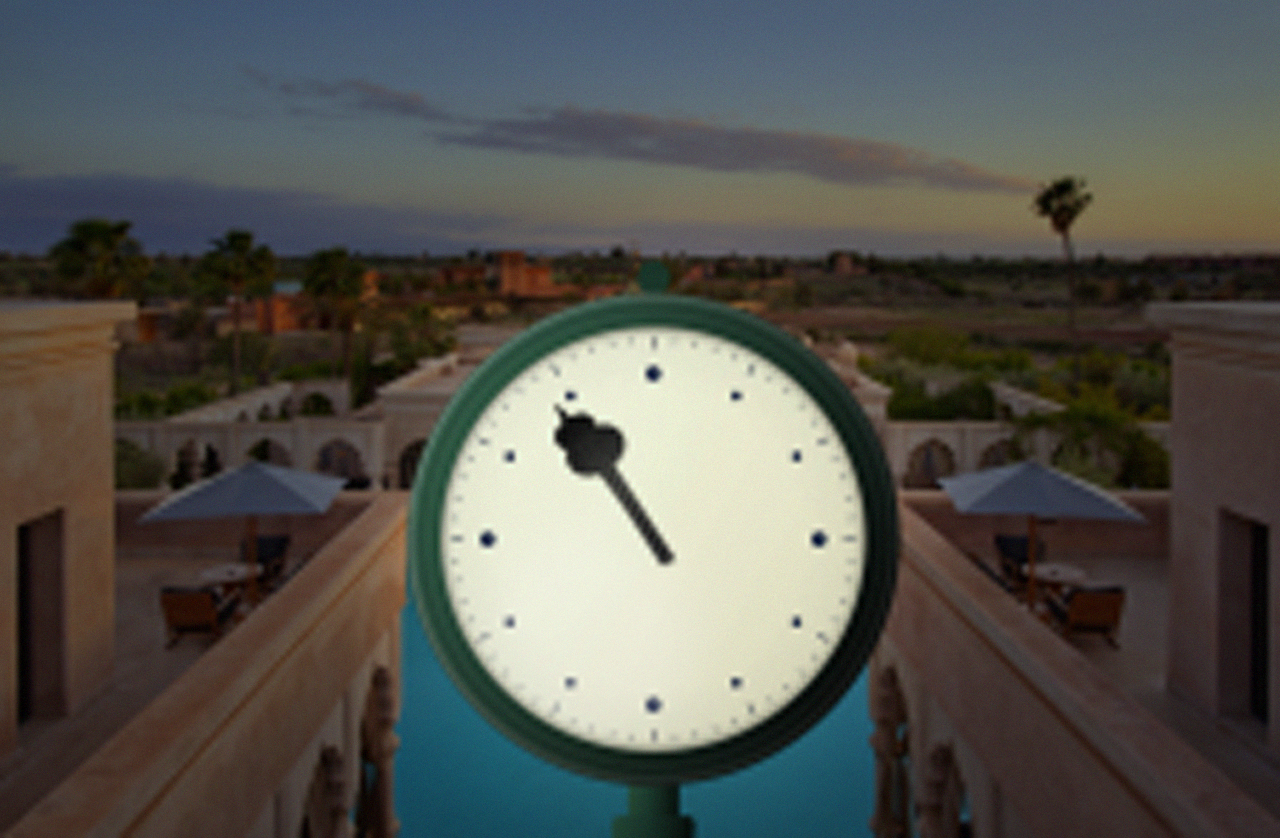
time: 10:54
